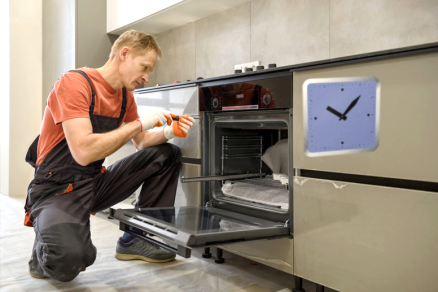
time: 10:07
